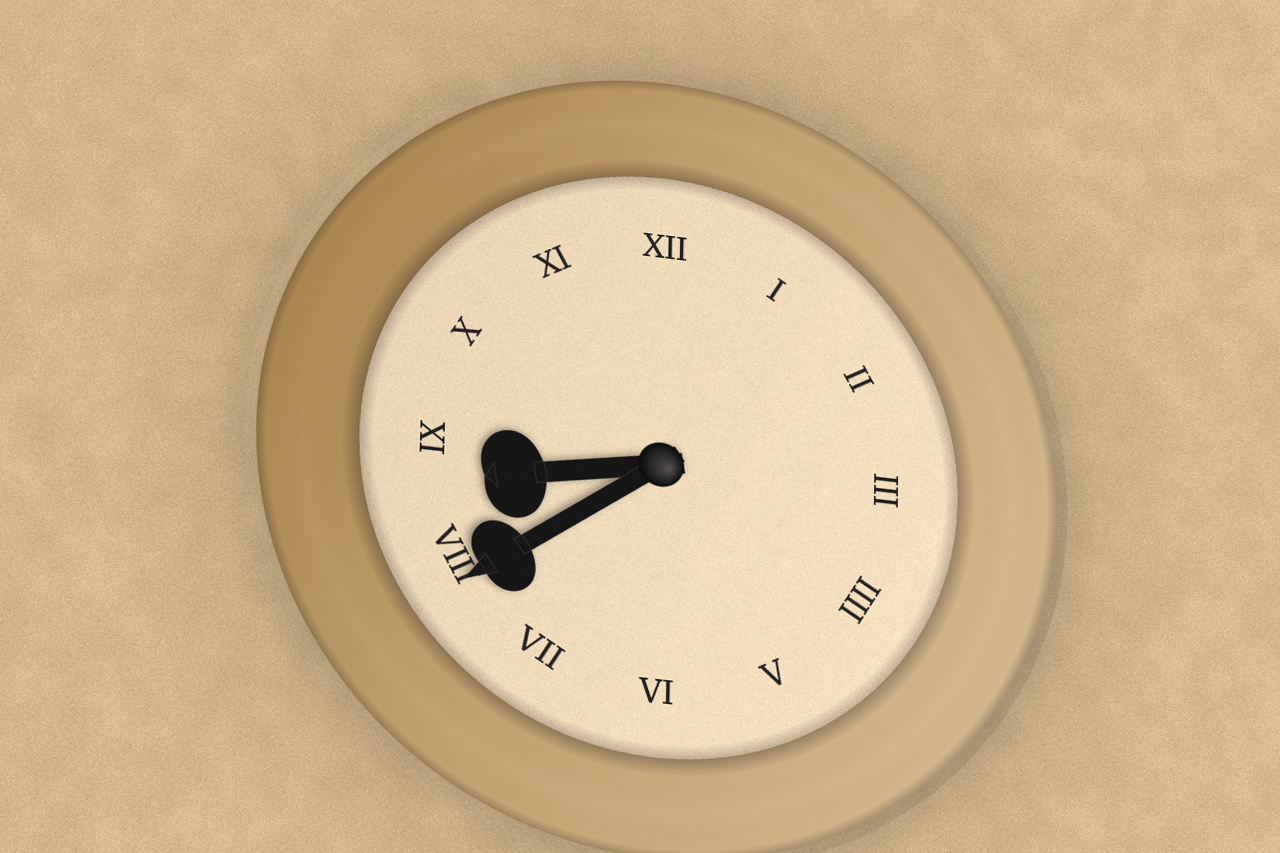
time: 8:39
